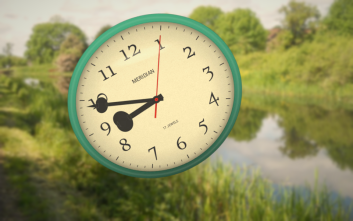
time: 8:49:05
